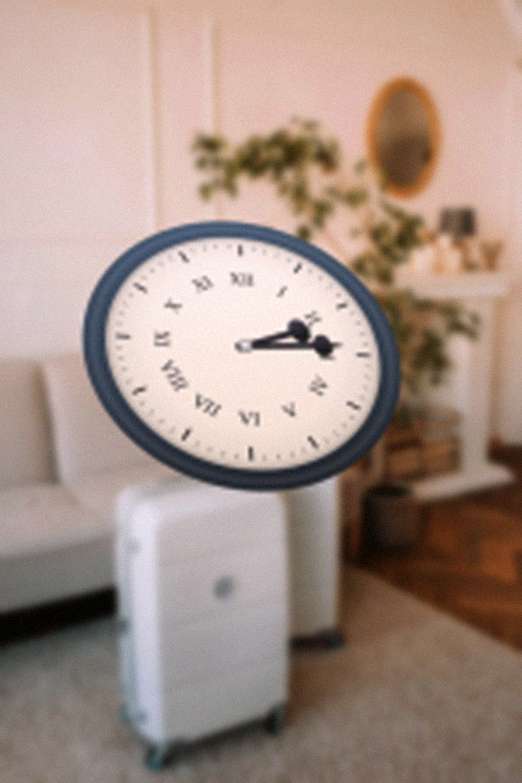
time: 2:14
